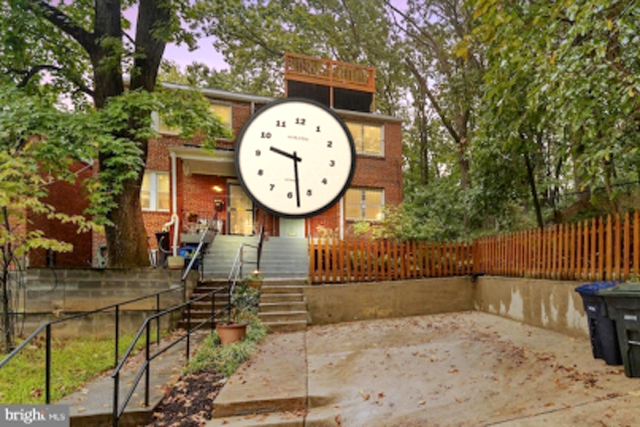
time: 9:28
